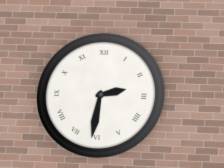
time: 2:31
